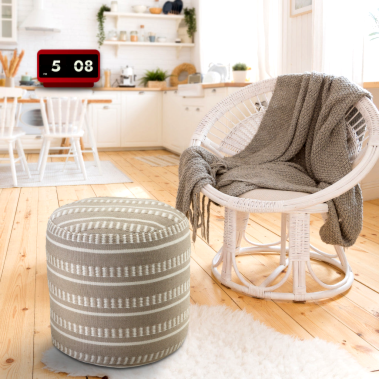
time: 5:08
